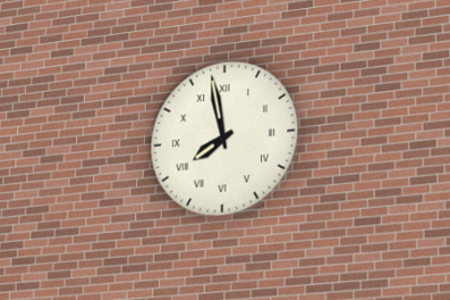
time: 7:58
